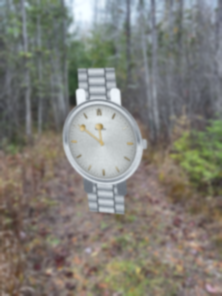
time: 11:51
